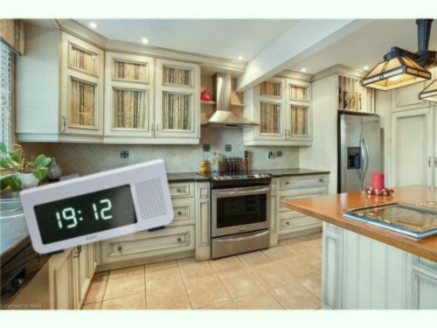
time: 19:12
